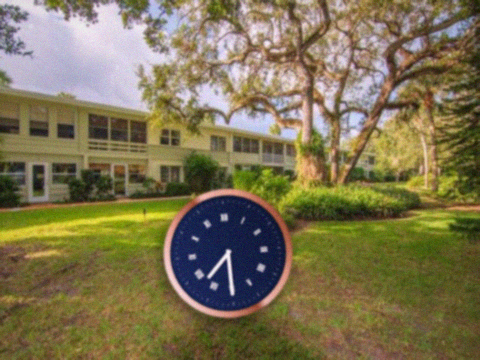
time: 7:30
